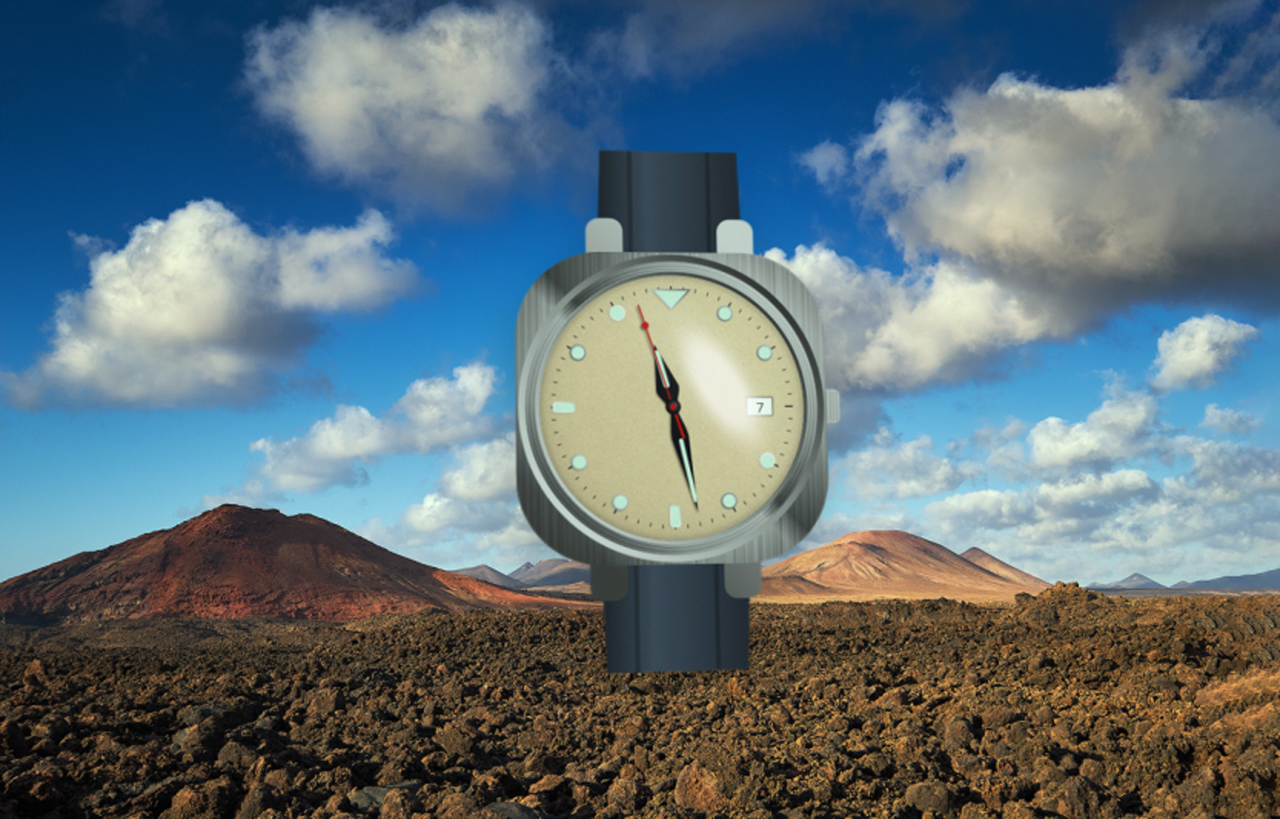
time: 11:27:57
